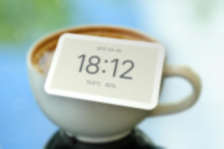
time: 18:12
